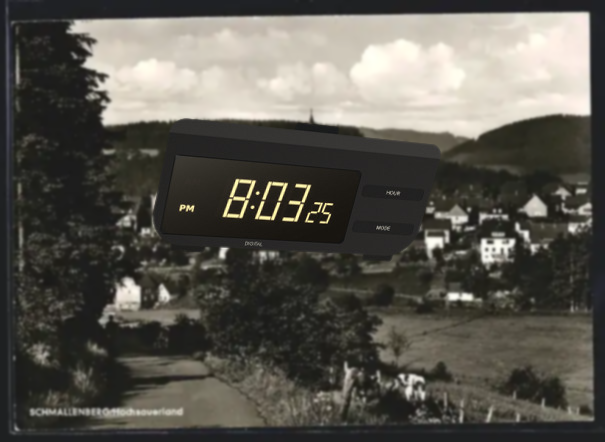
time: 8:03:25
